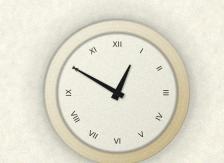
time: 12:50
